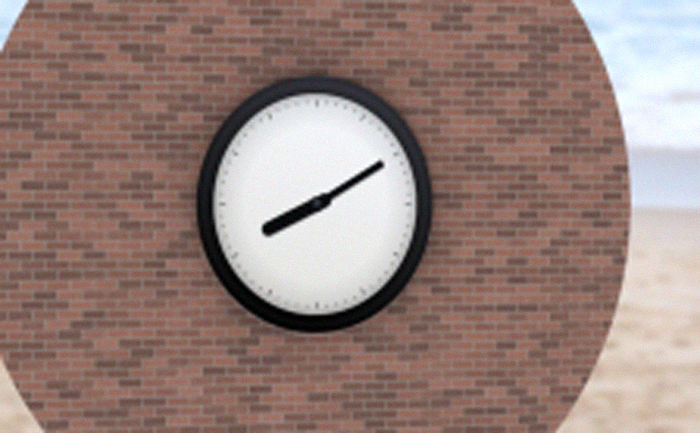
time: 8:10
